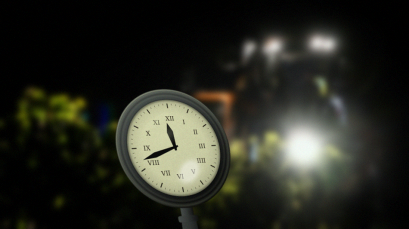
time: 11:42
